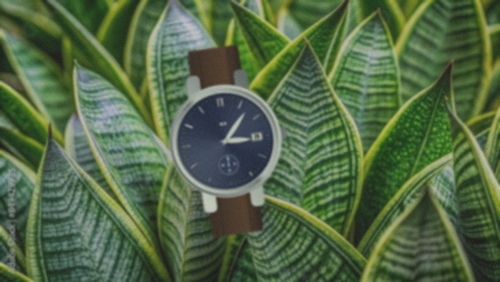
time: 3:07
